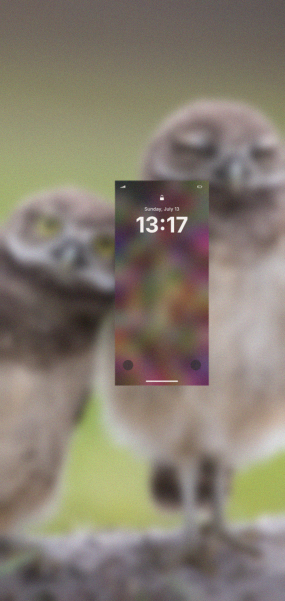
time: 13:17
